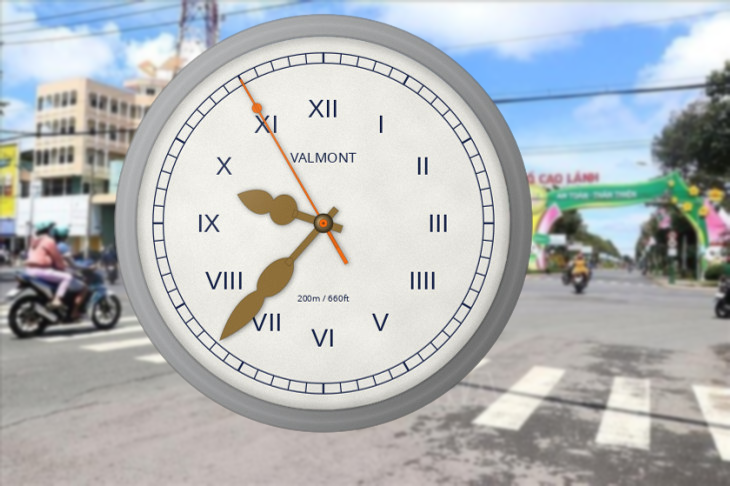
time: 9:36:55
